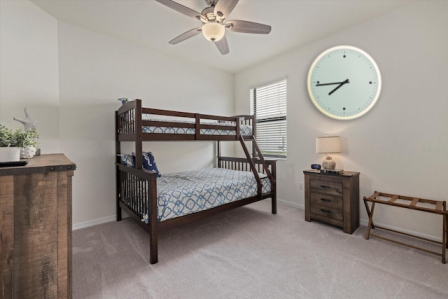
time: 7:44
